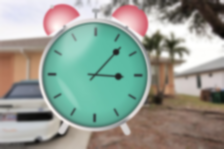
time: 3:07
